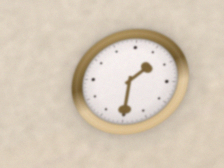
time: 1:30
